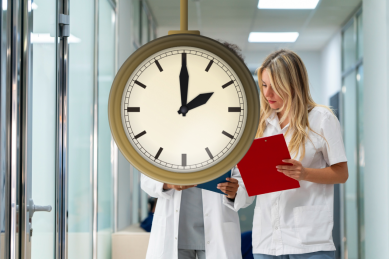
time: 2:00
